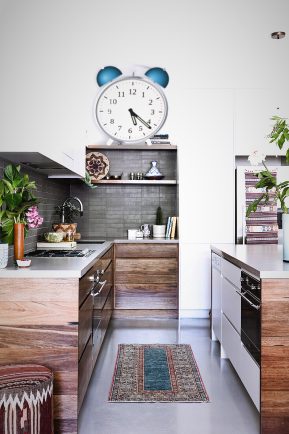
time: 5:22
